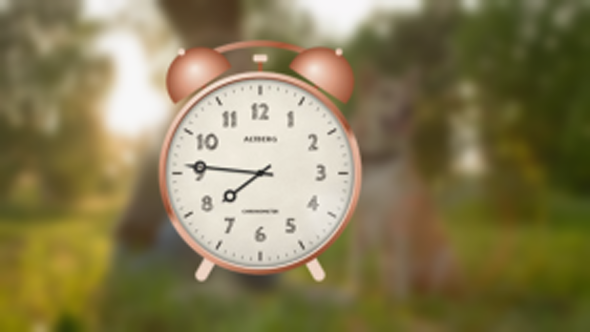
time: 7:46
